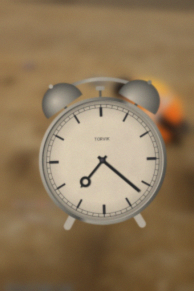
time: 7:22
